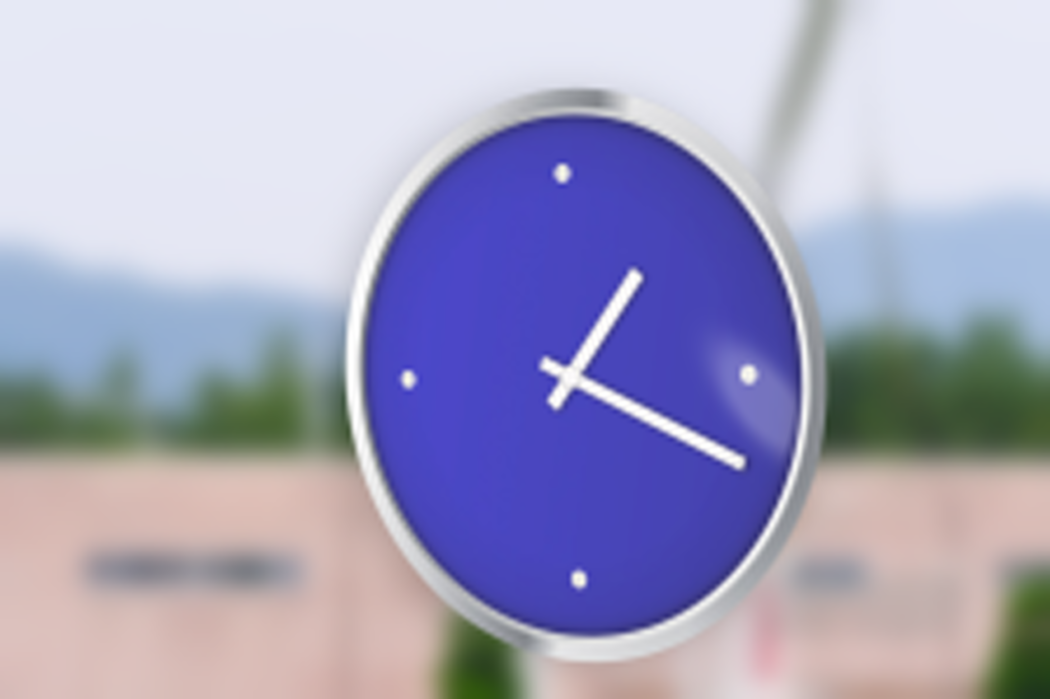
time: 1:19
